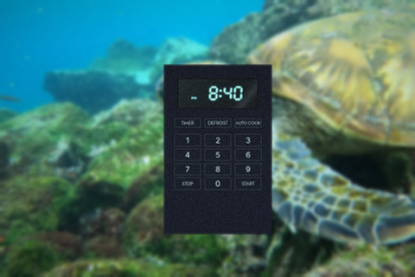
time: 8:40
